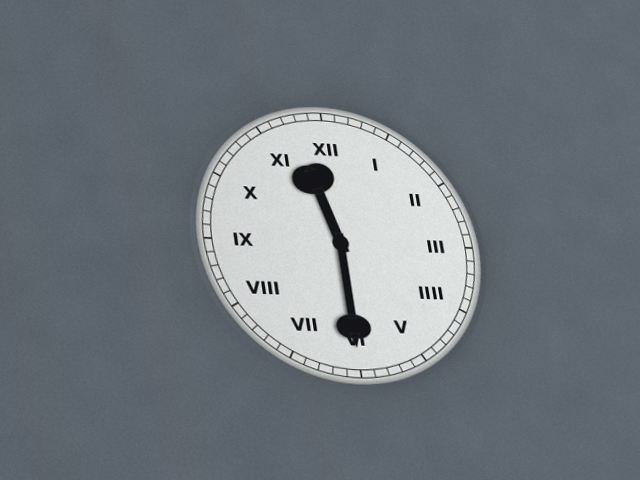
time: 11:30
